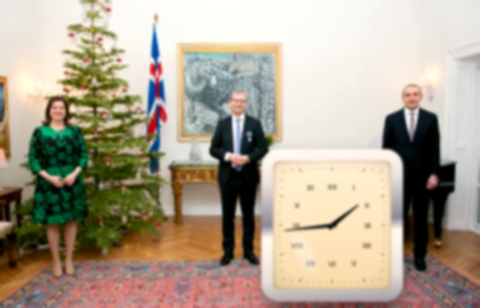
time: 1:44
